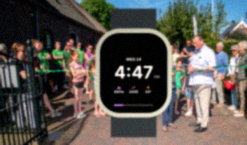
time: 4:47
